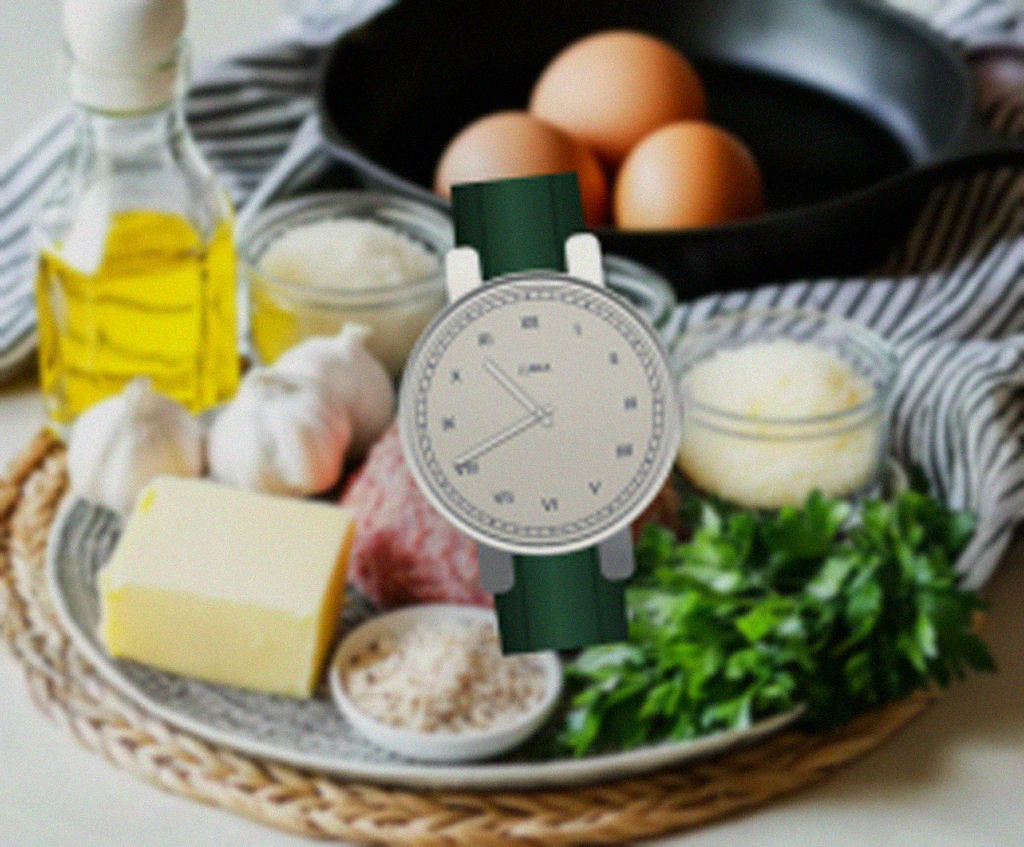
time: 10:41
